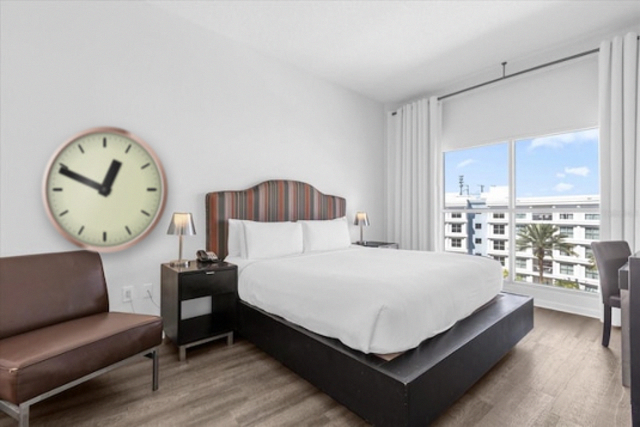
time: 12:49
